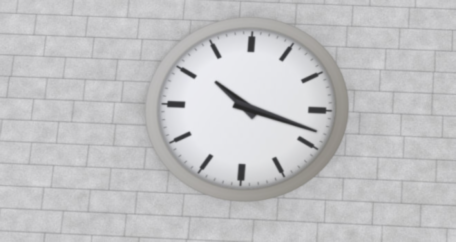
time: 10:18
